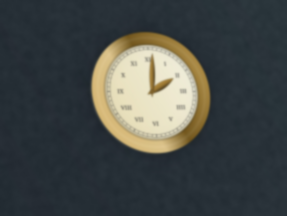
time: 2:01
